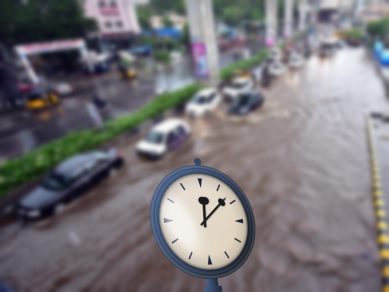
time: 12:08
